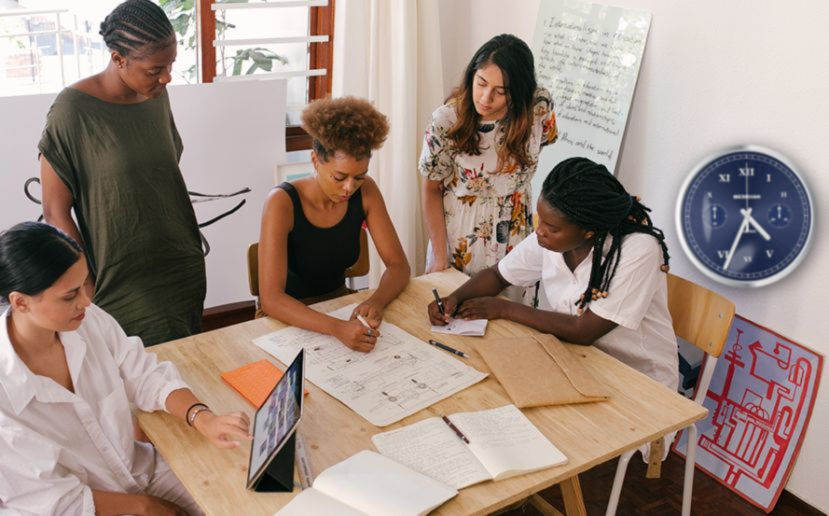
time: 4:34
